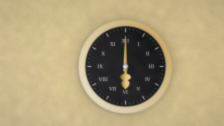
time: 6:00
